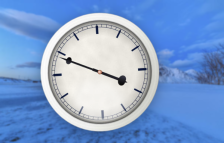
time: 3:49
